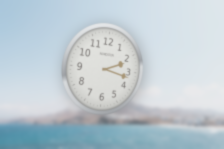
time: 2:17
